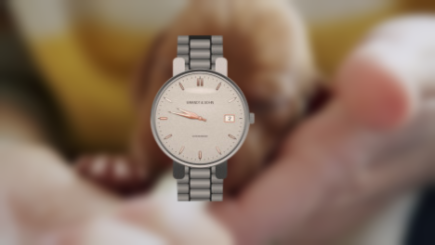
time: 9:47
